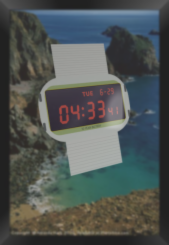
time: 4:33:41
